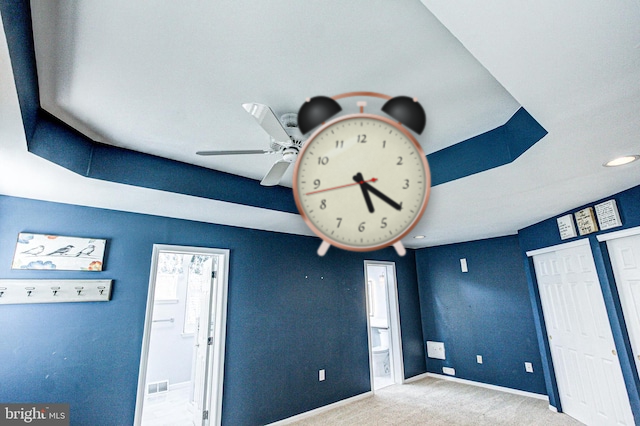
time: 5:20:43
